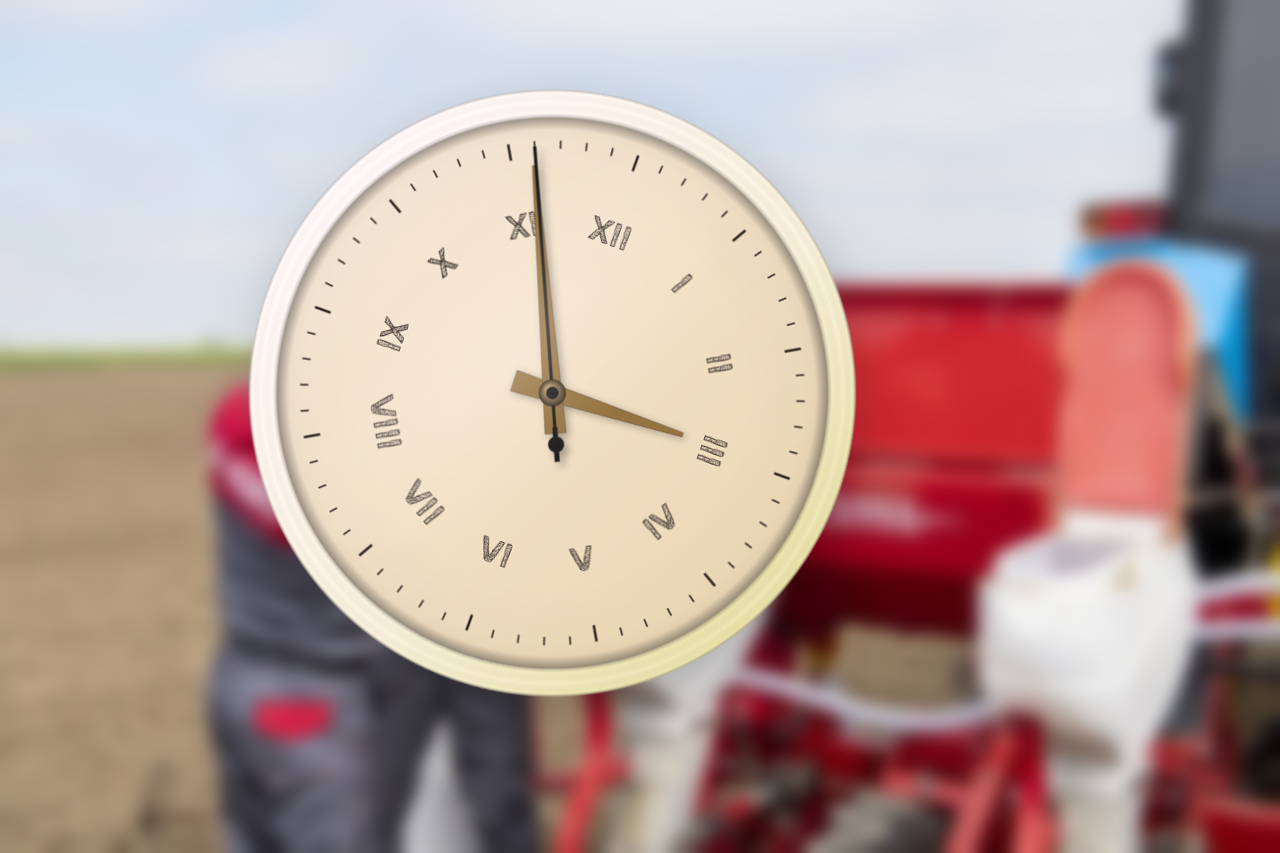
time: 2:55:56
